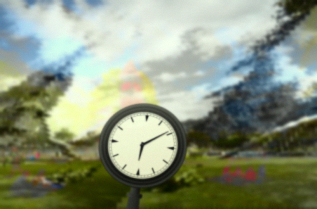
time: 6:09
